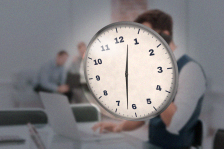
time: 12:32
